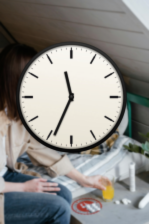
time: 11:34
